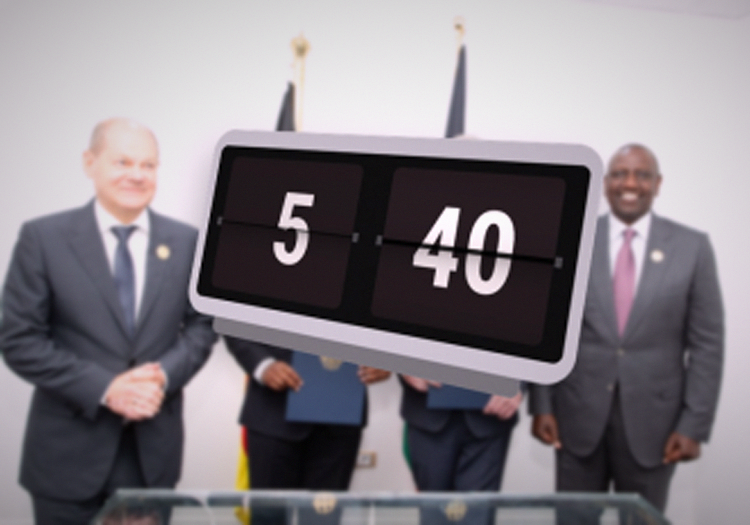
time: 5:40
